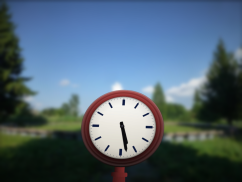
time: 5:28
